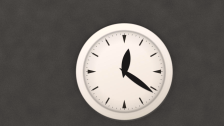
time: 12:21
